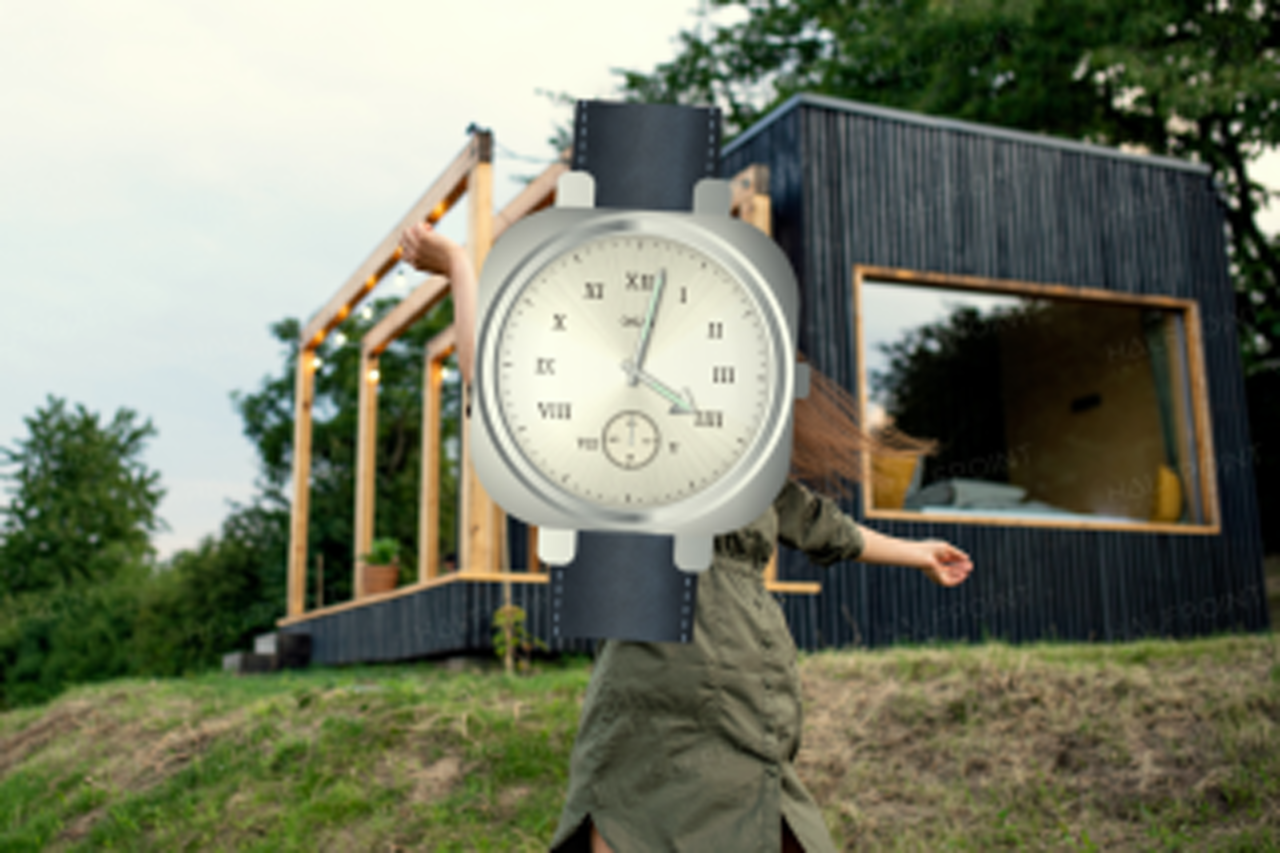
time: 4:02
